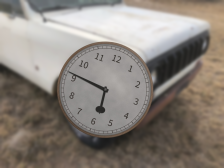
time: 5:46
